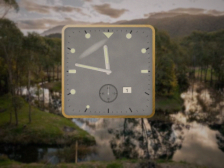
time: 11:47
